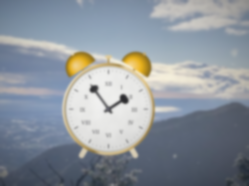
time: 1:54
